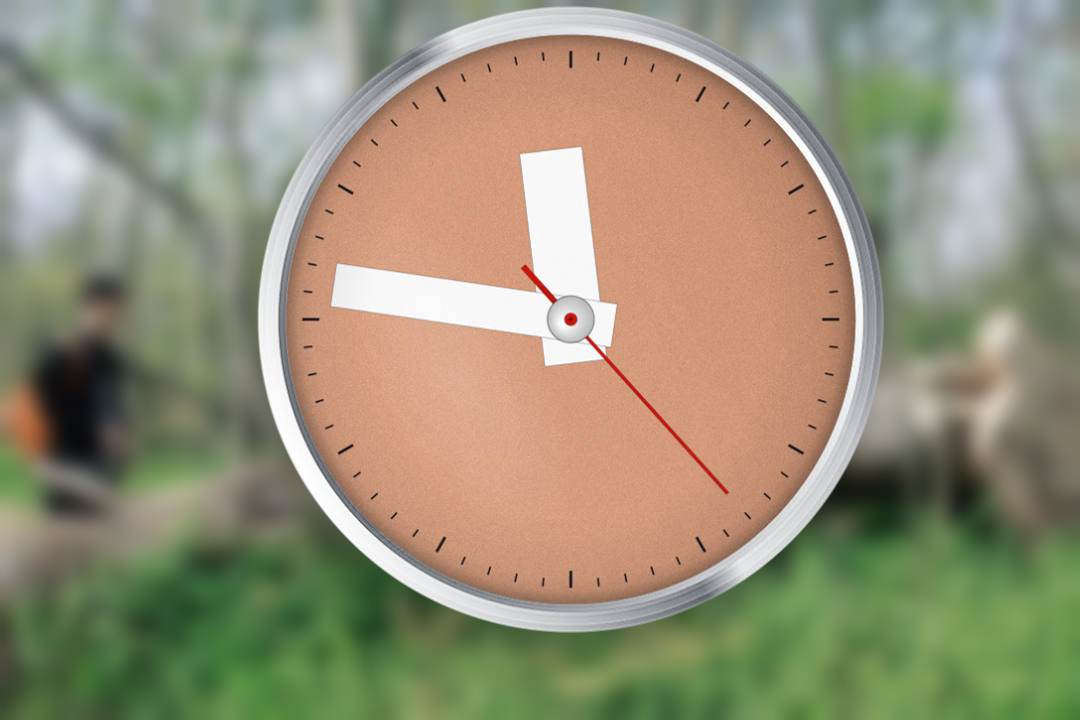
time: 11:46:23
